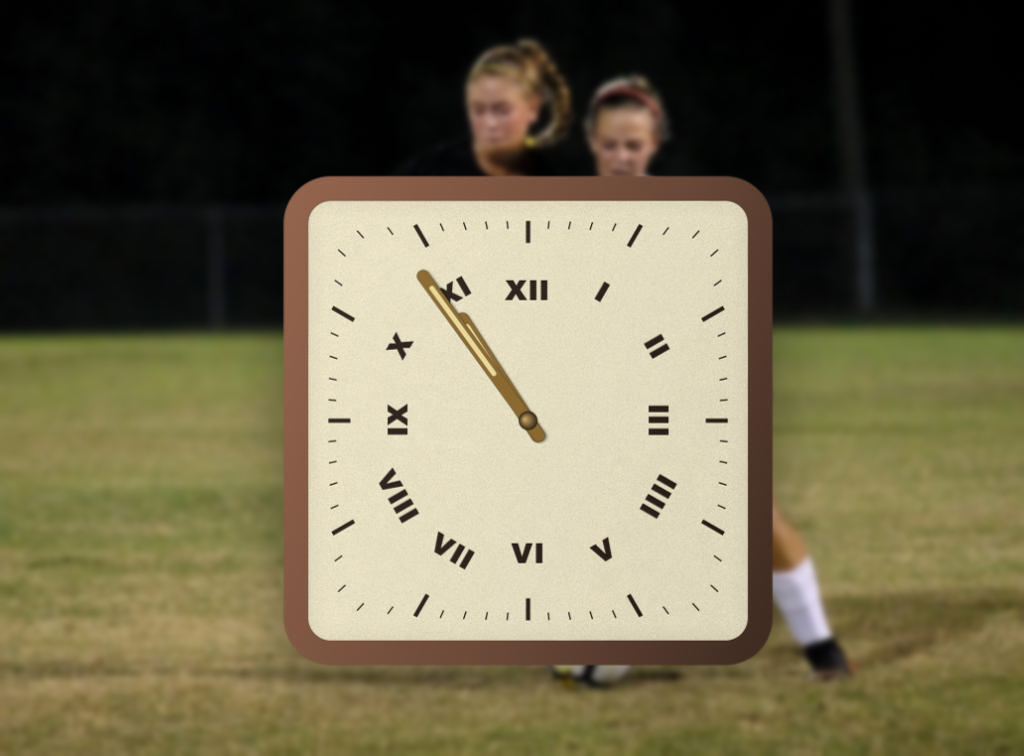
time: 10:54
